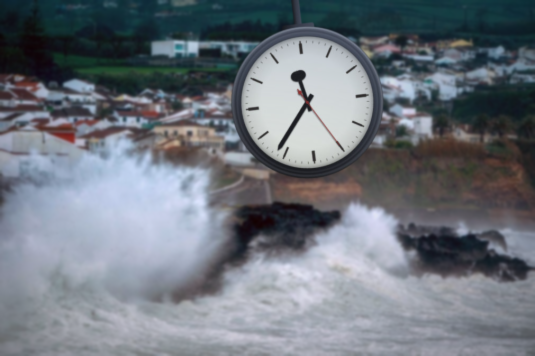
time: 11:36:25
